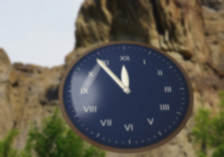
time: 11:54
